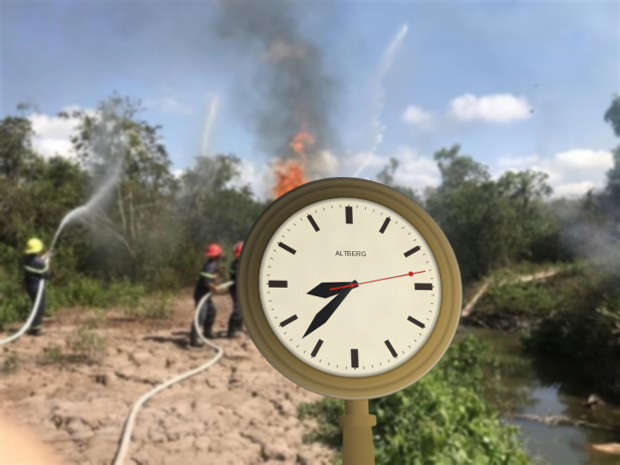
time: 8:37:13
